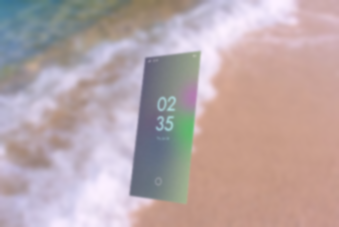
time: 2:35
